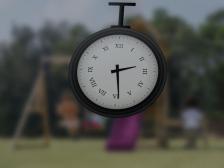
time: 2:29
